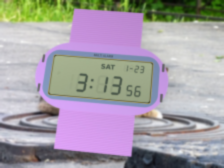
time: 3:13:56
